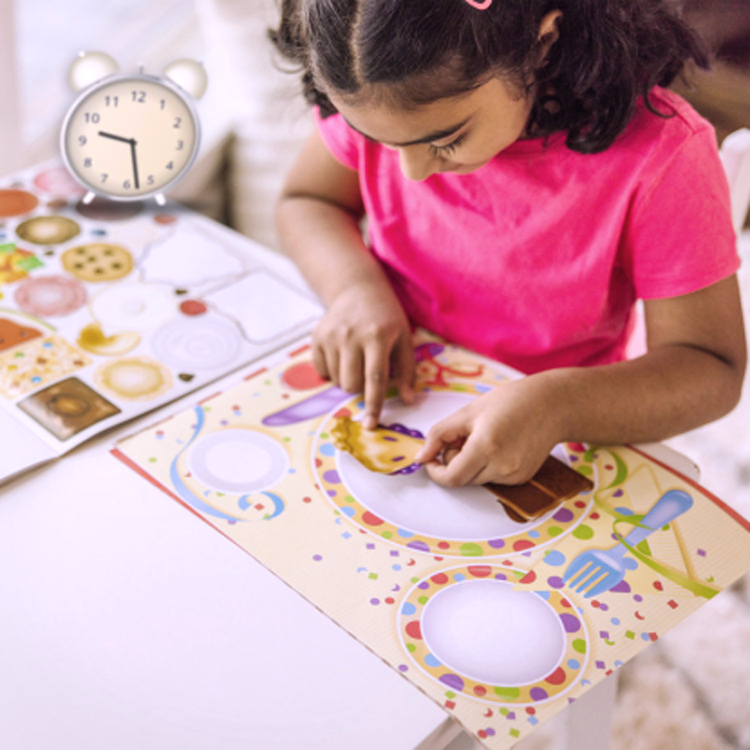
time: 9:28
